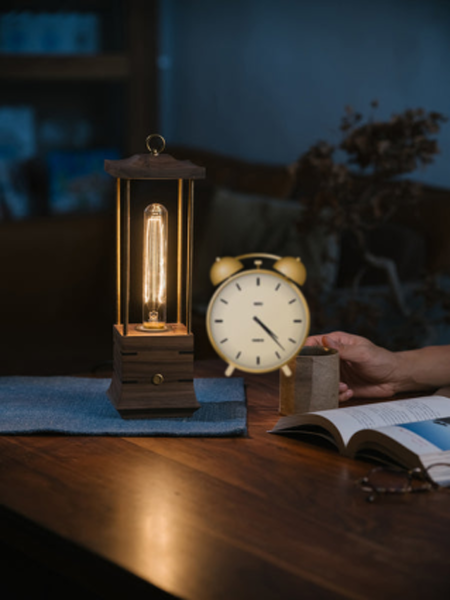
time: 4:23
